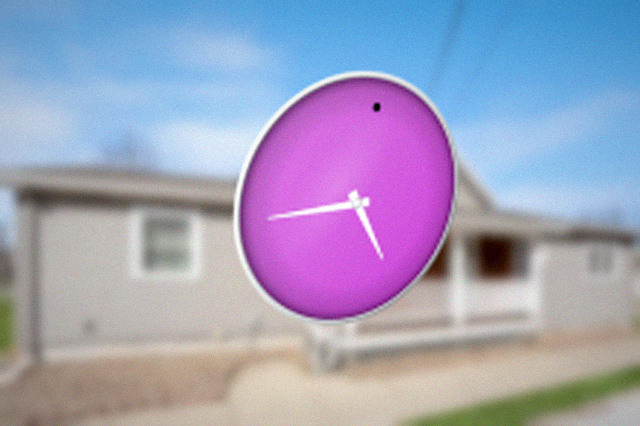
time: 4:43
